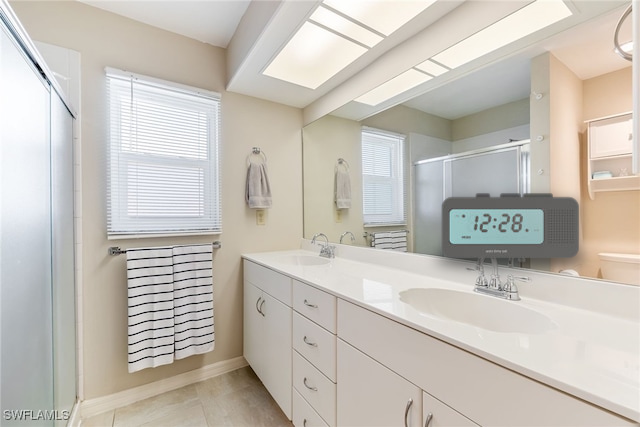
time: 12:28
